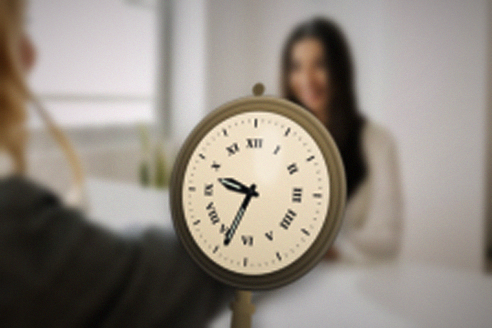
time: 9:34
